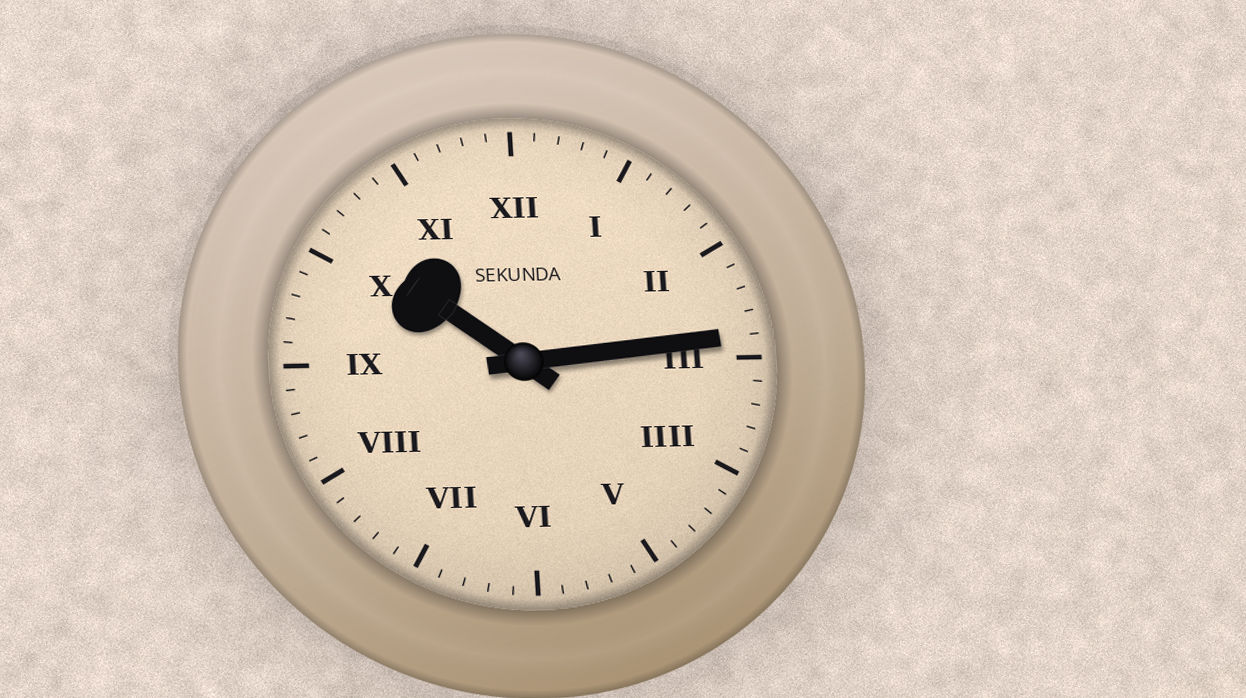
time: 10:14
